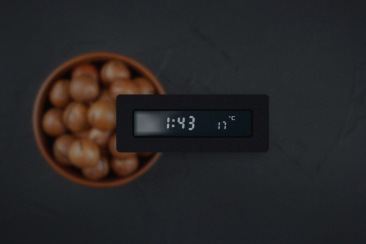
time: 1:43
